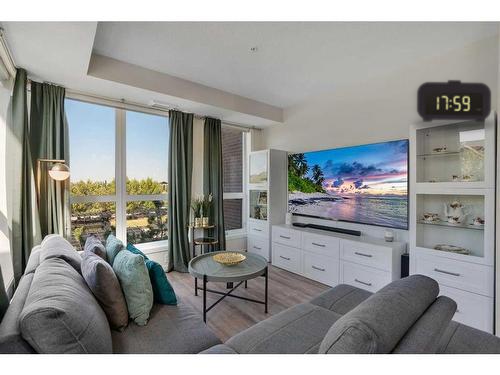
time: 17:59
